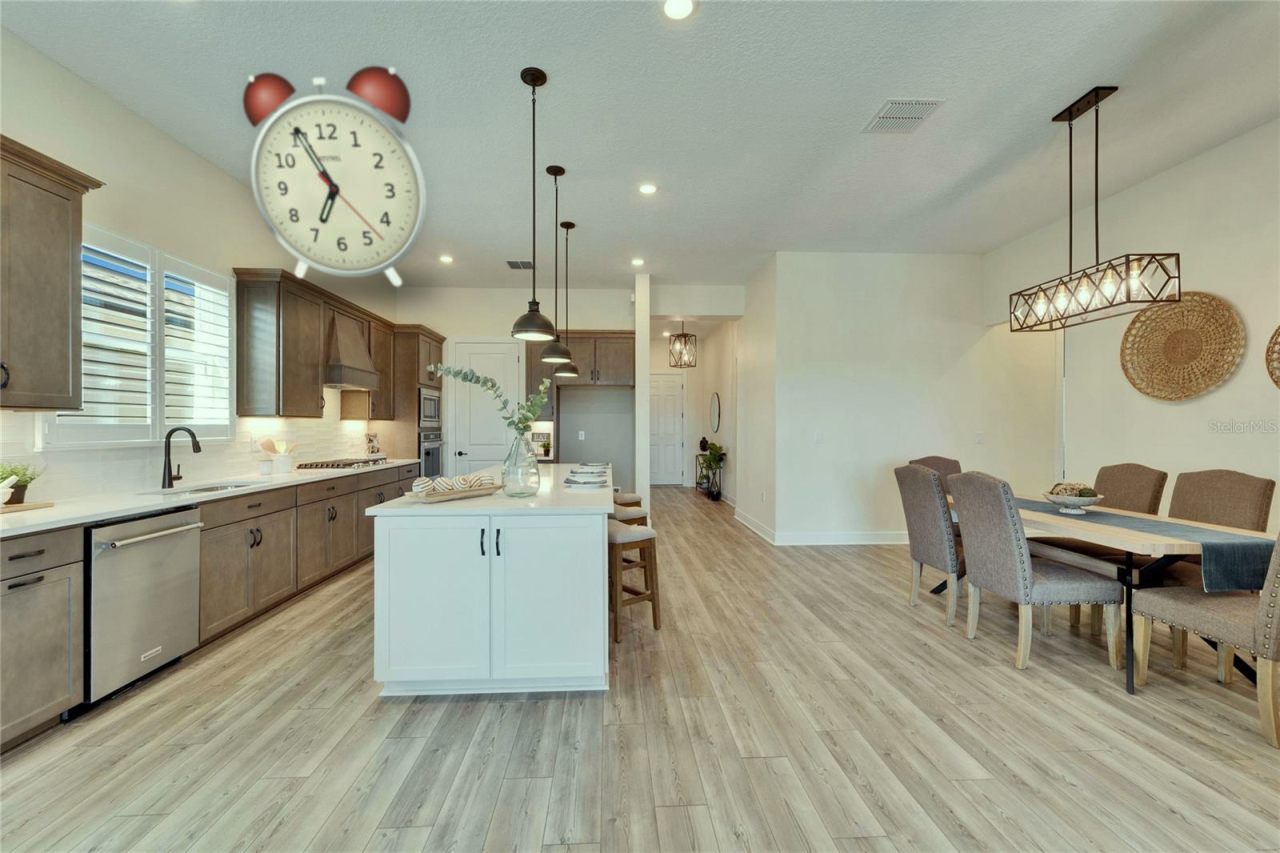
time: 6:55:23
